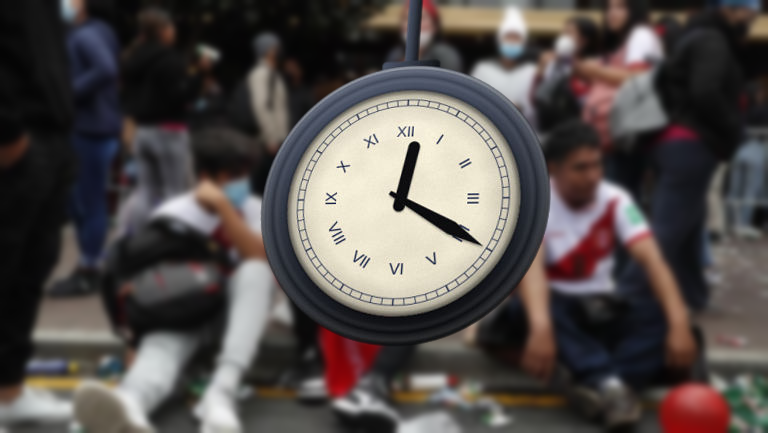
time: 12:20
